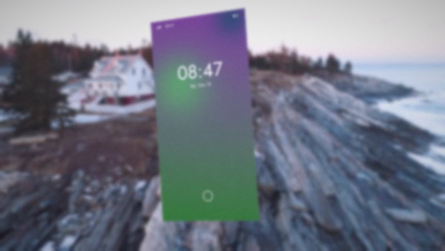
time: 8:47
